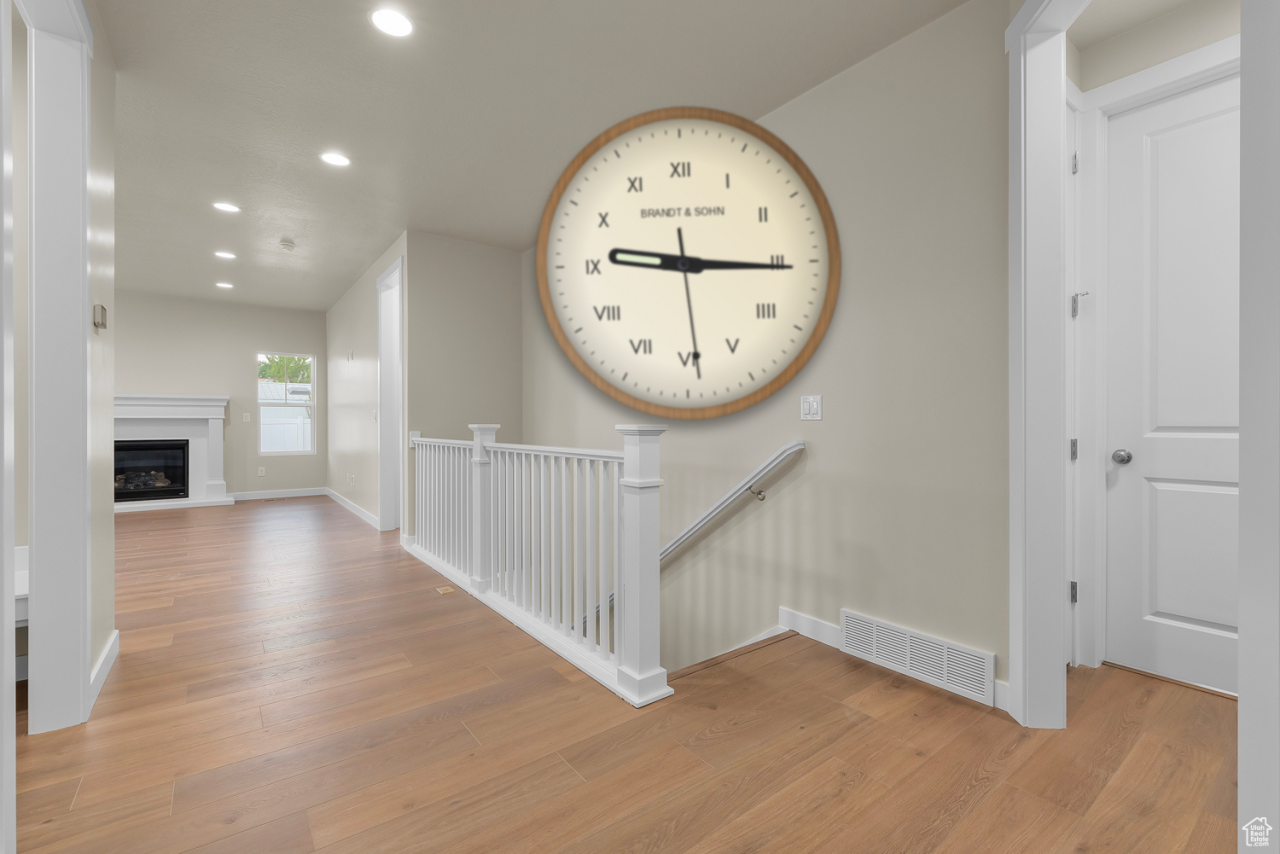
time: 9:15:29
